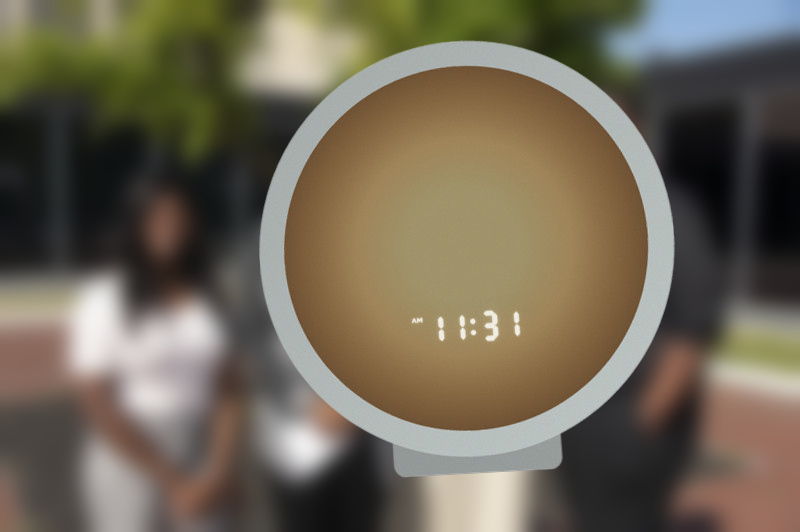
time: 11:31
